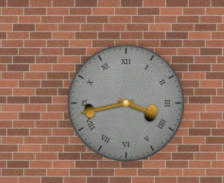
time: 3:43
